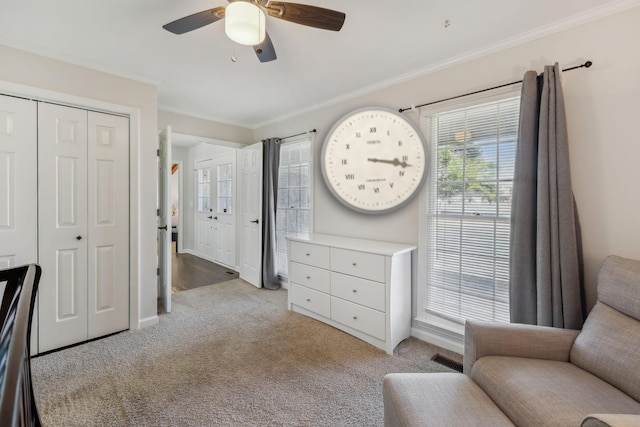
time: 3:17
